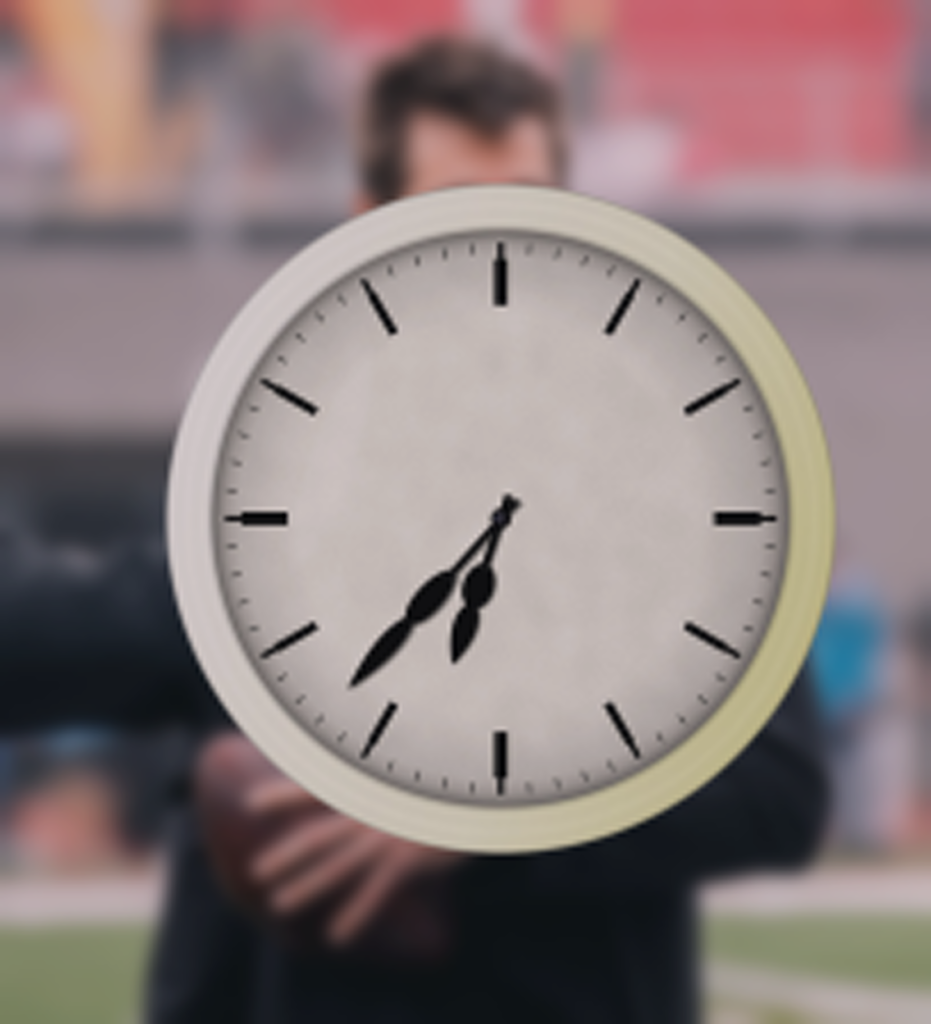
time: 6:37
